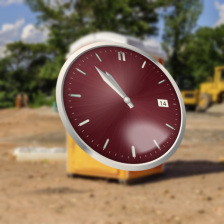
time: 10:53
